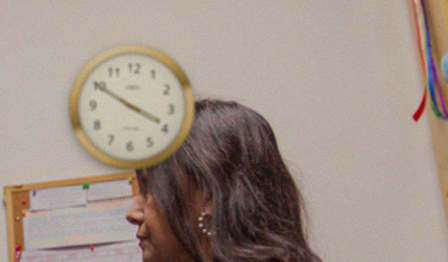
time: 3:50
